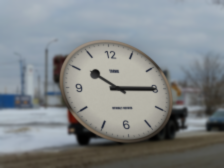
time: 10:15
